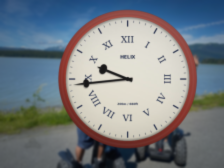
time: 9:44
